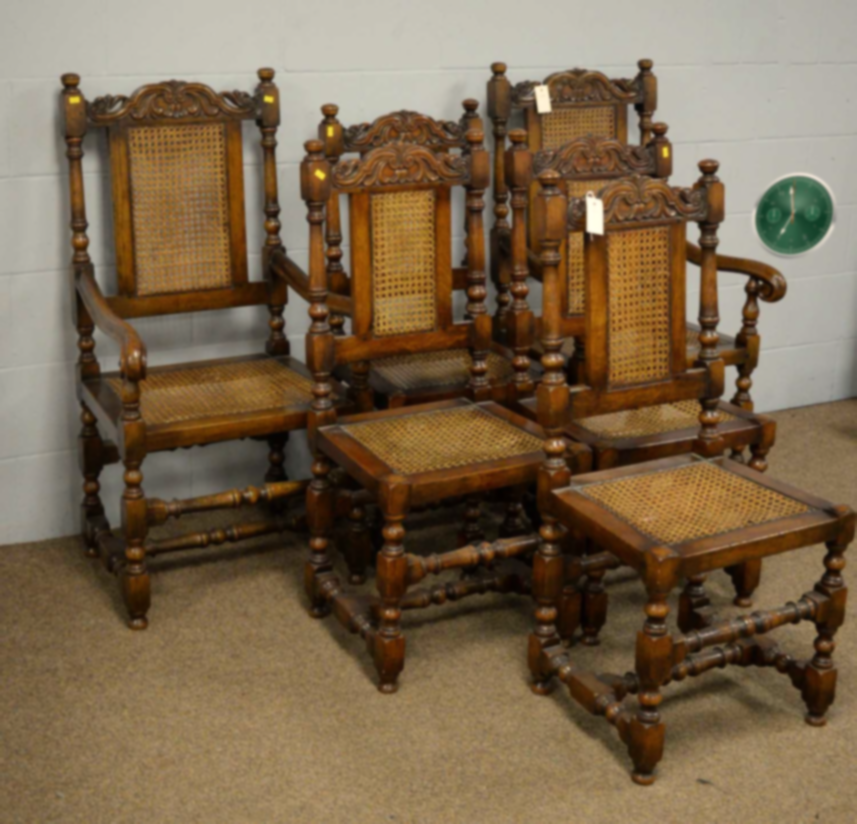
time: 6:59
